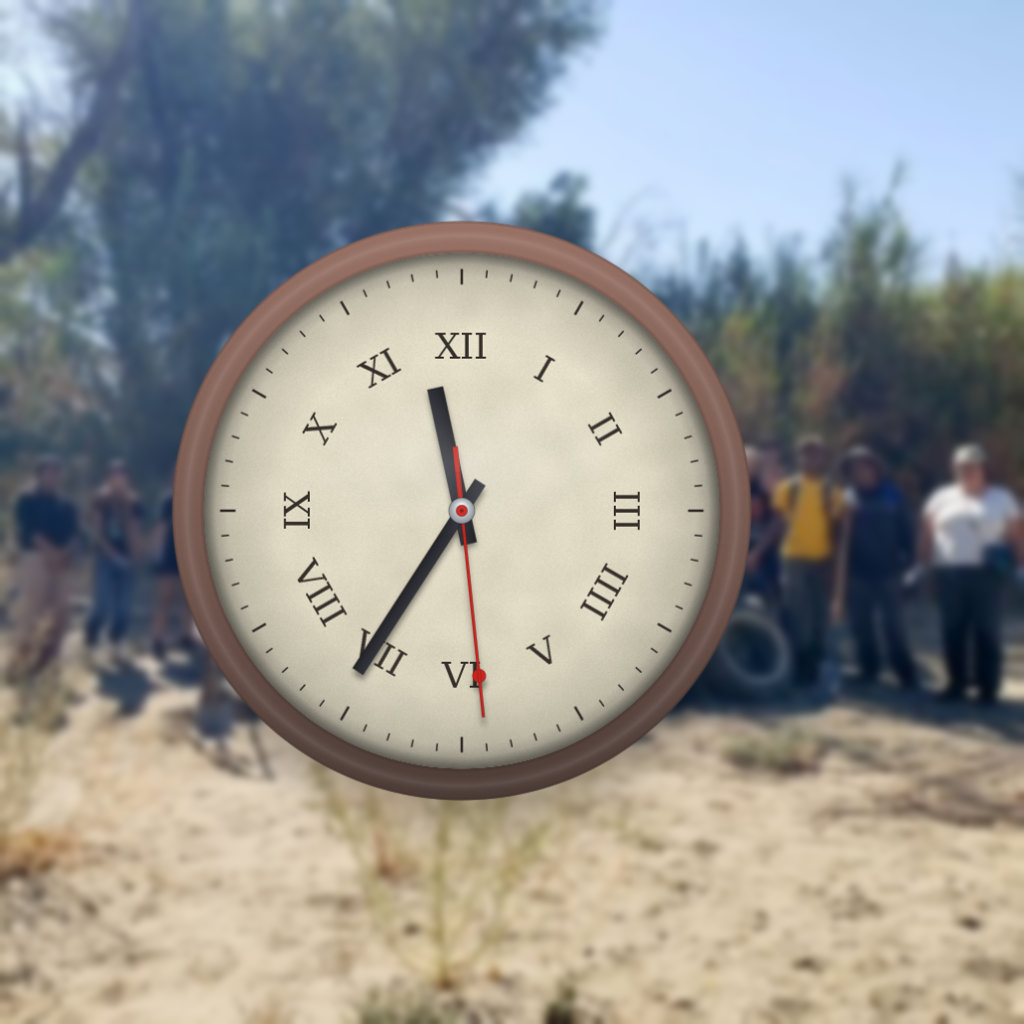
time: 11:35:29
